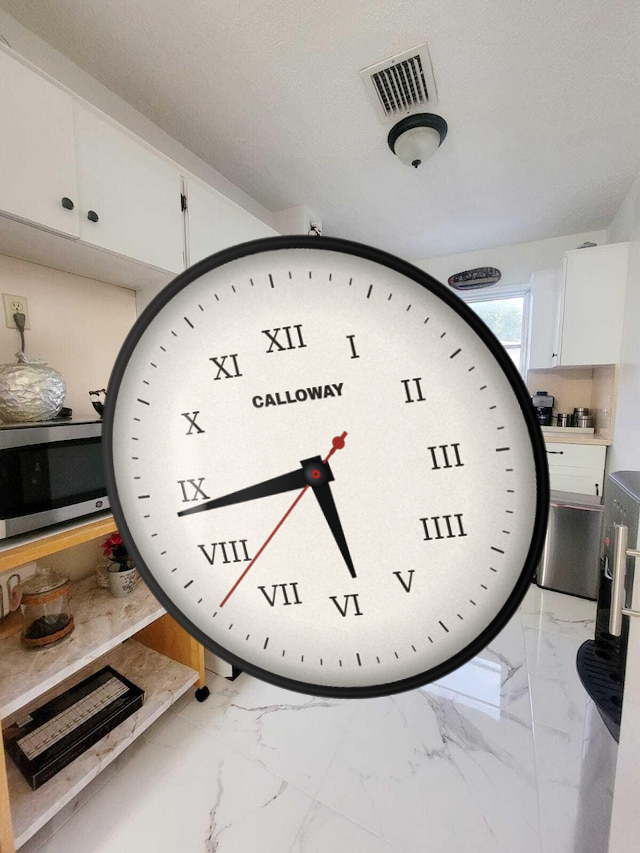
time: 5:43:38
